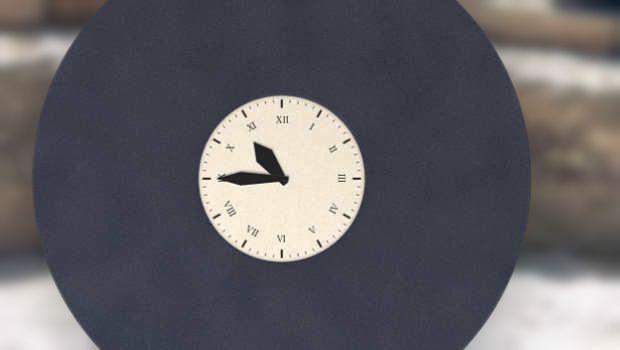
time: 10:45
